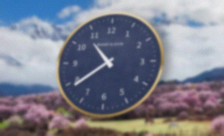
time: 10:39
